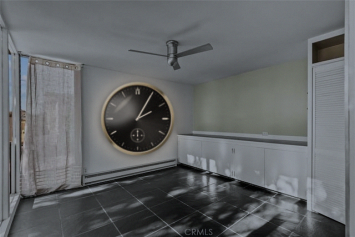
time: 2:05
